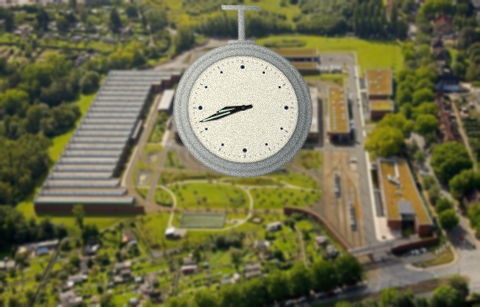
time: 8:42
